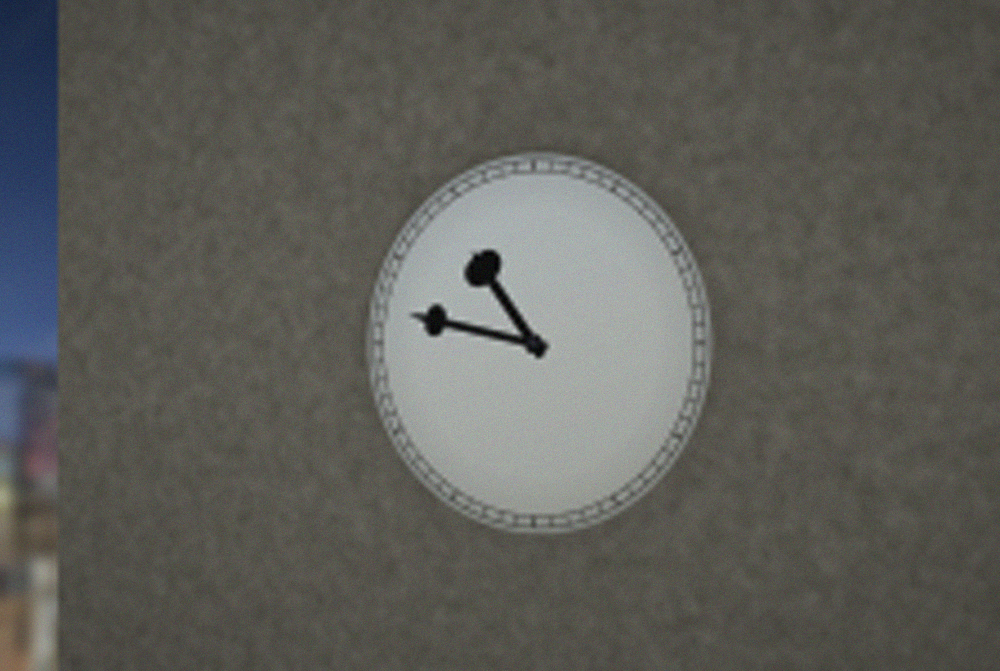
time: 10:47
